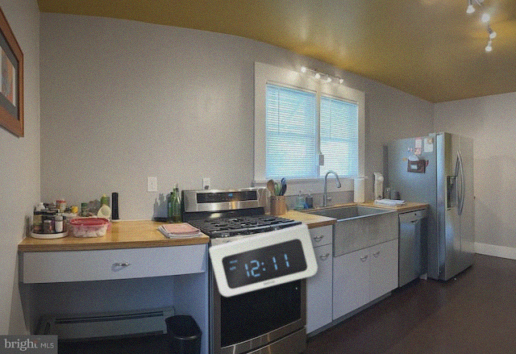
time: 12:11
